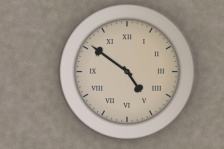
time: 4:51
